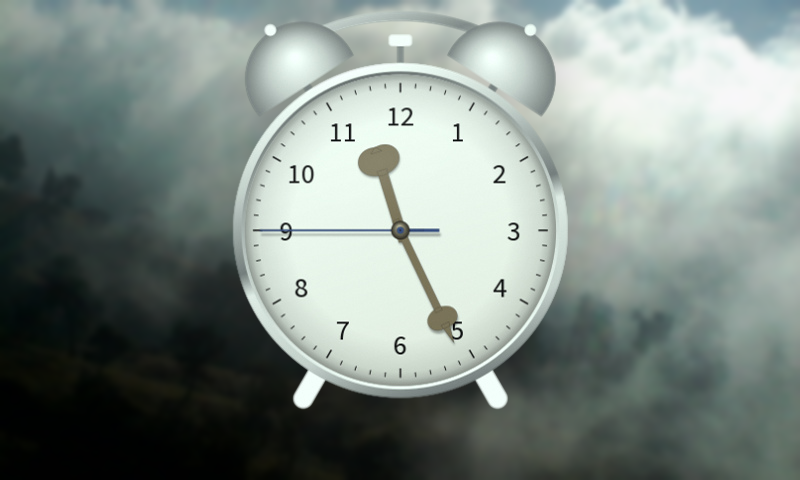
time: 11:25:45
